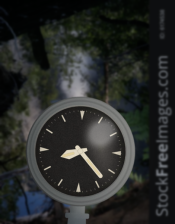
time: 8:23
